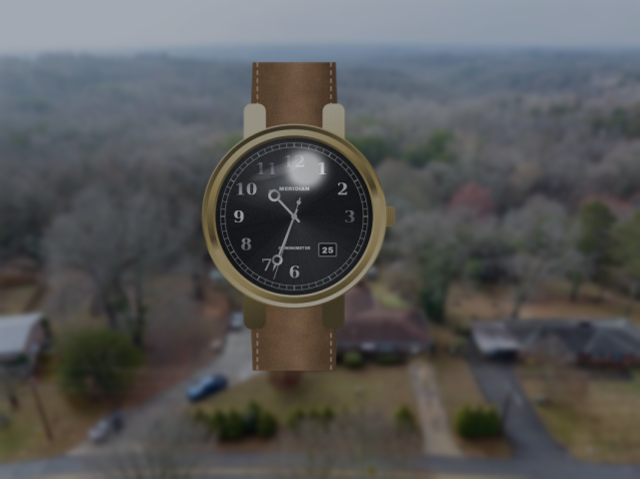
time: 10:33:33
